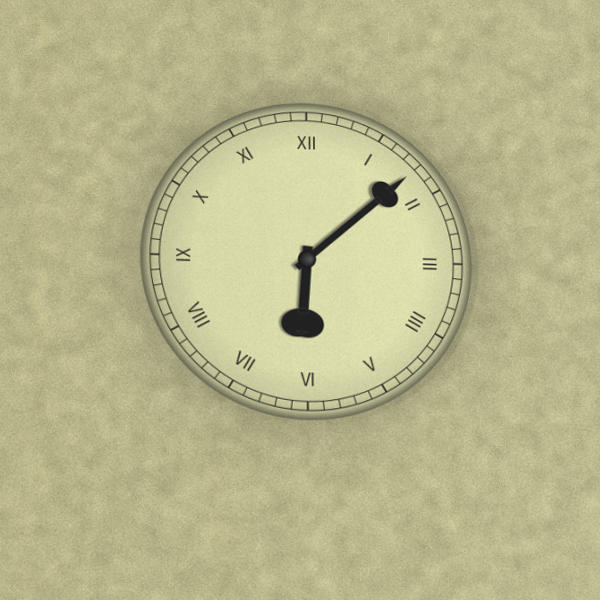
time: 6:08
